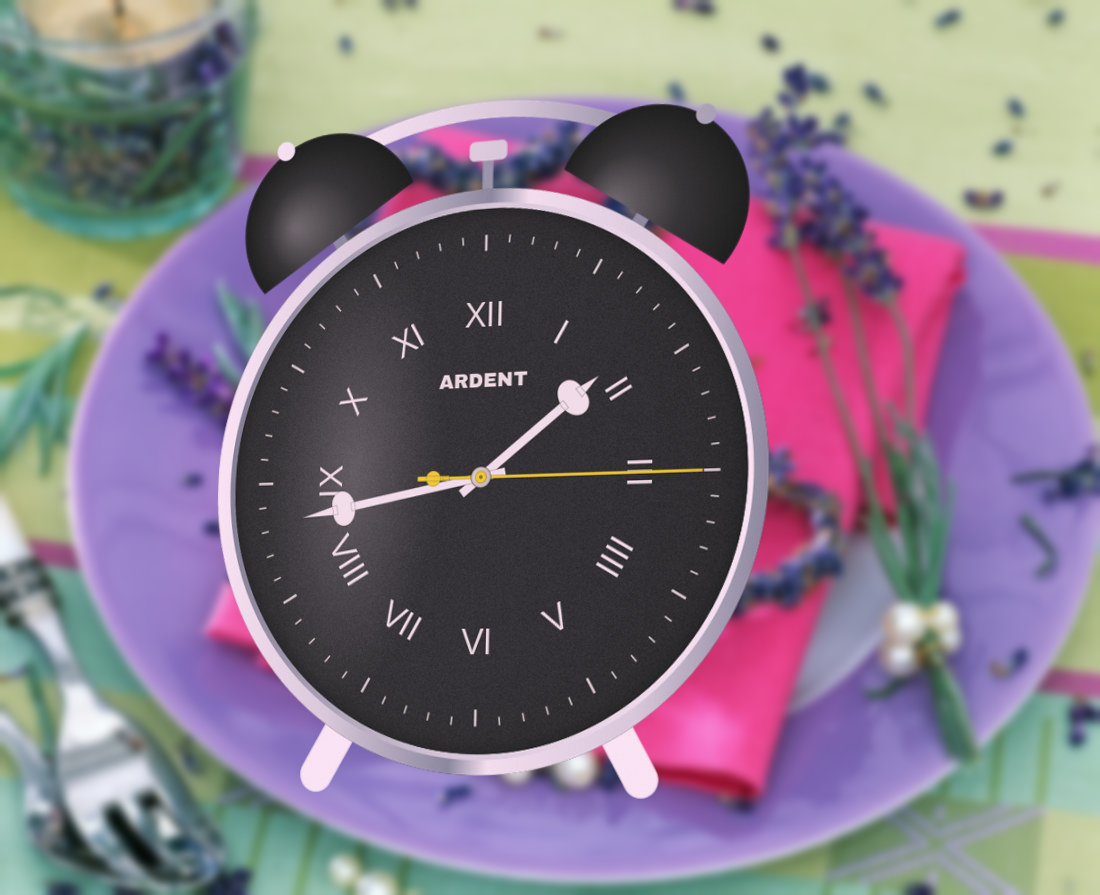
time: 1:43:15
